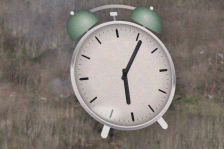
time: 6:06
